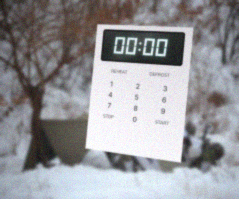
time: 0:00
